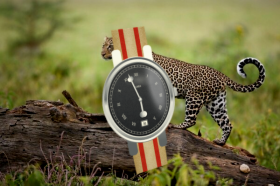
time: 5:57
